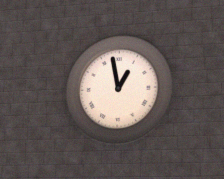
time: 12:58
